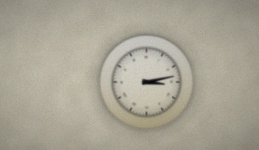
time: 3:13
